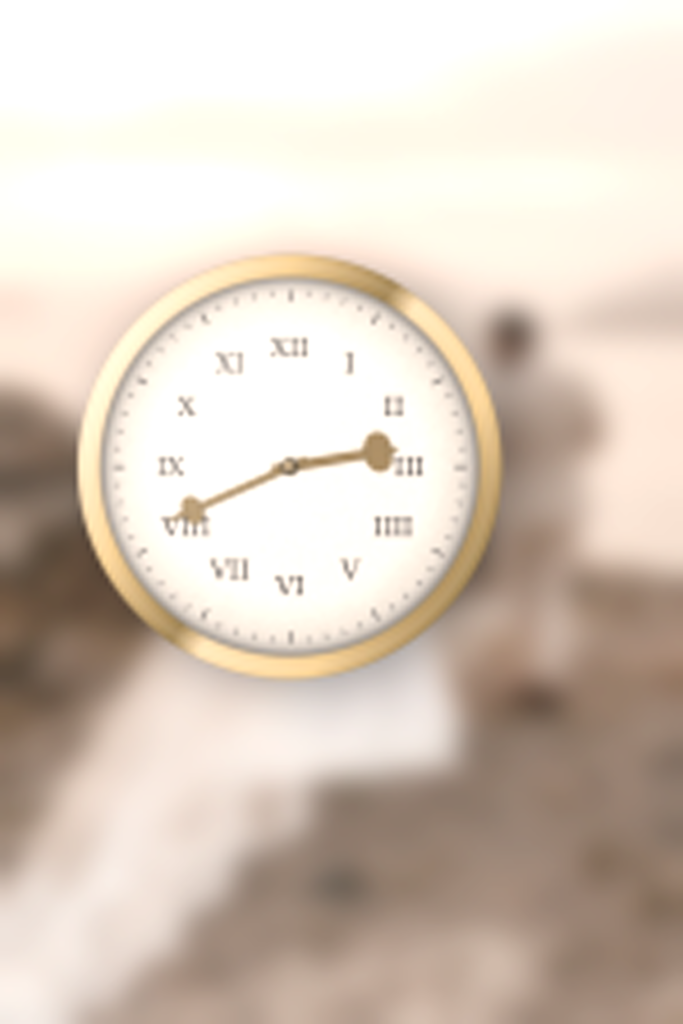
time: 2:41
